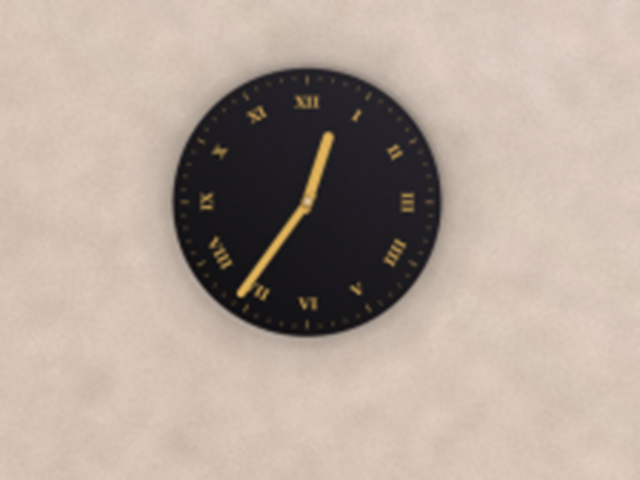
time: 12:36
